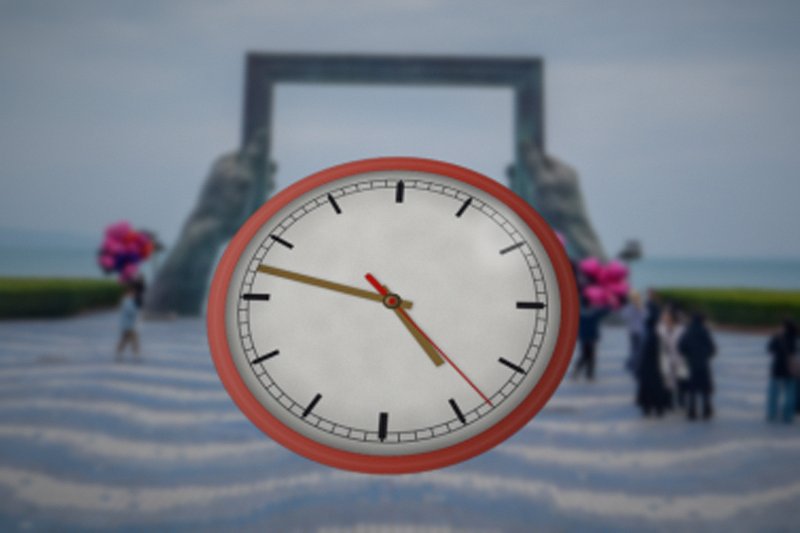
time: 4:47:23
